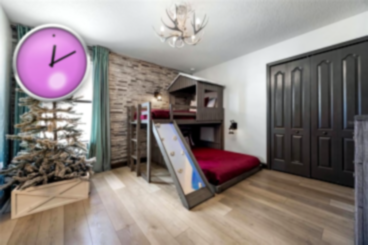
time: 12:10
